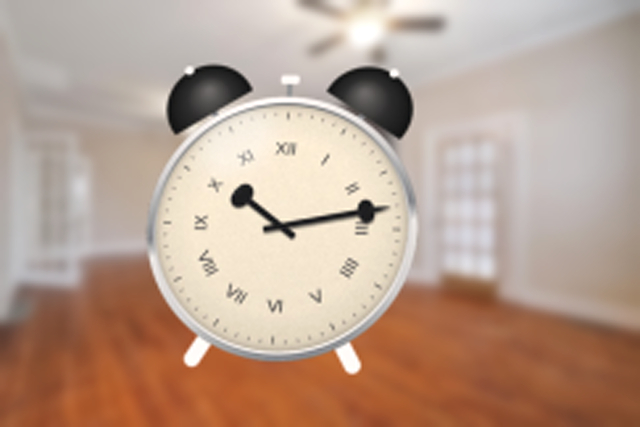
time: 10:13
